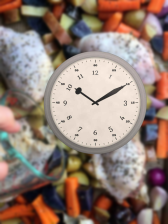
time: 10:10
